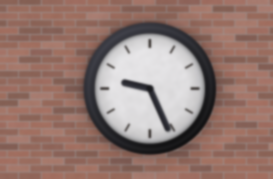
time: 9:26
